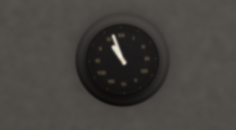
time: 10:57
